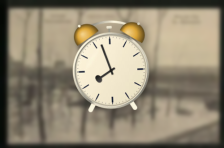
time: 7:57
